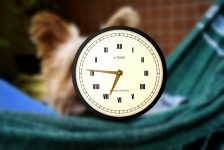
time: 6:46
